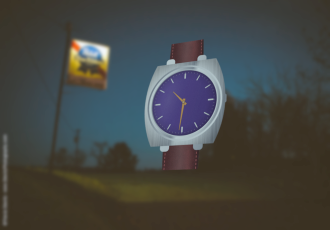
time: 10:31
